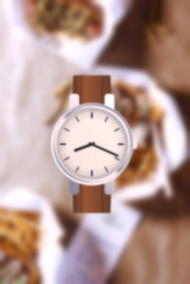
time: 8:19
